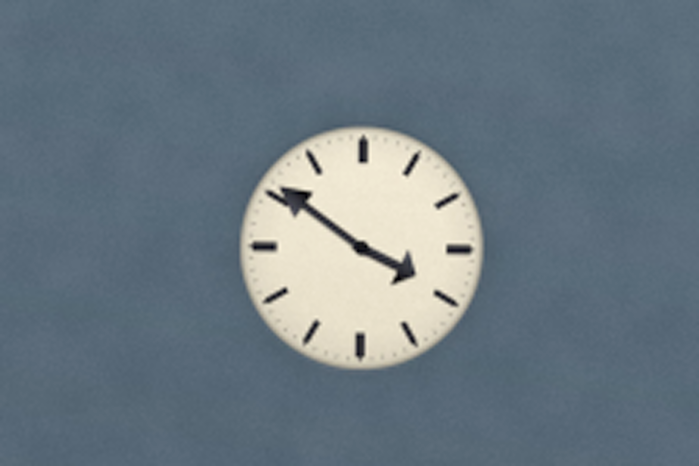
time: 3:51
